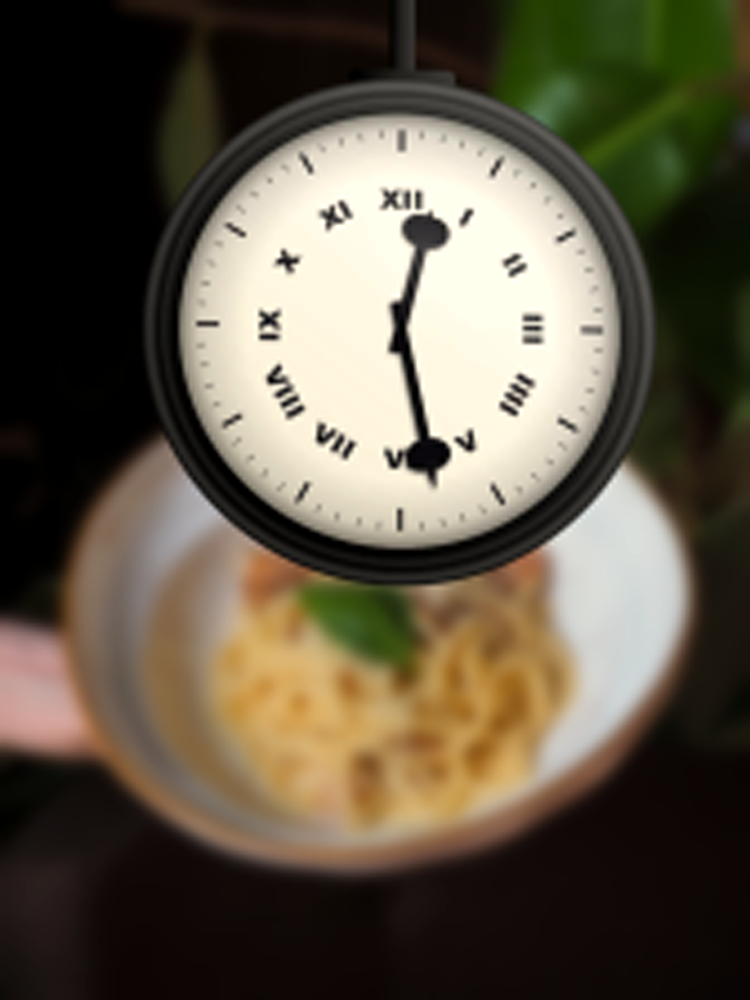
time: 12:28
